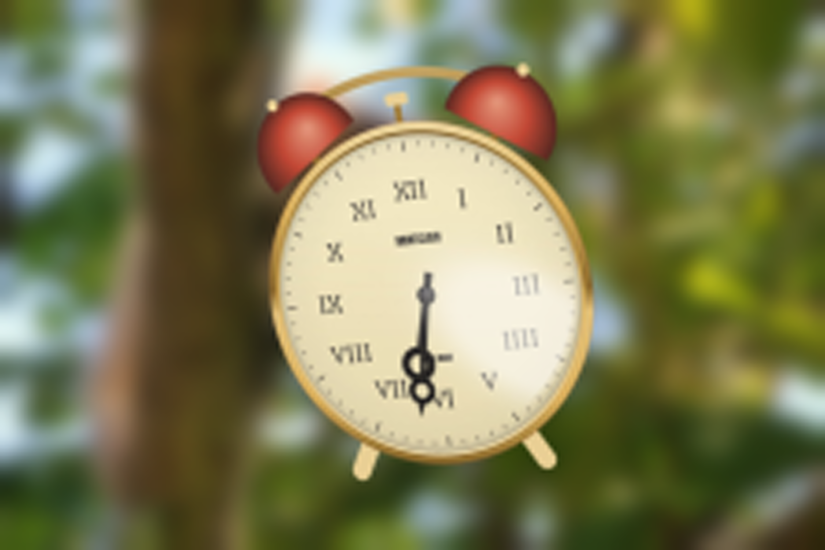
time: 6:32
